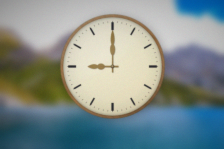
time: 9:00
